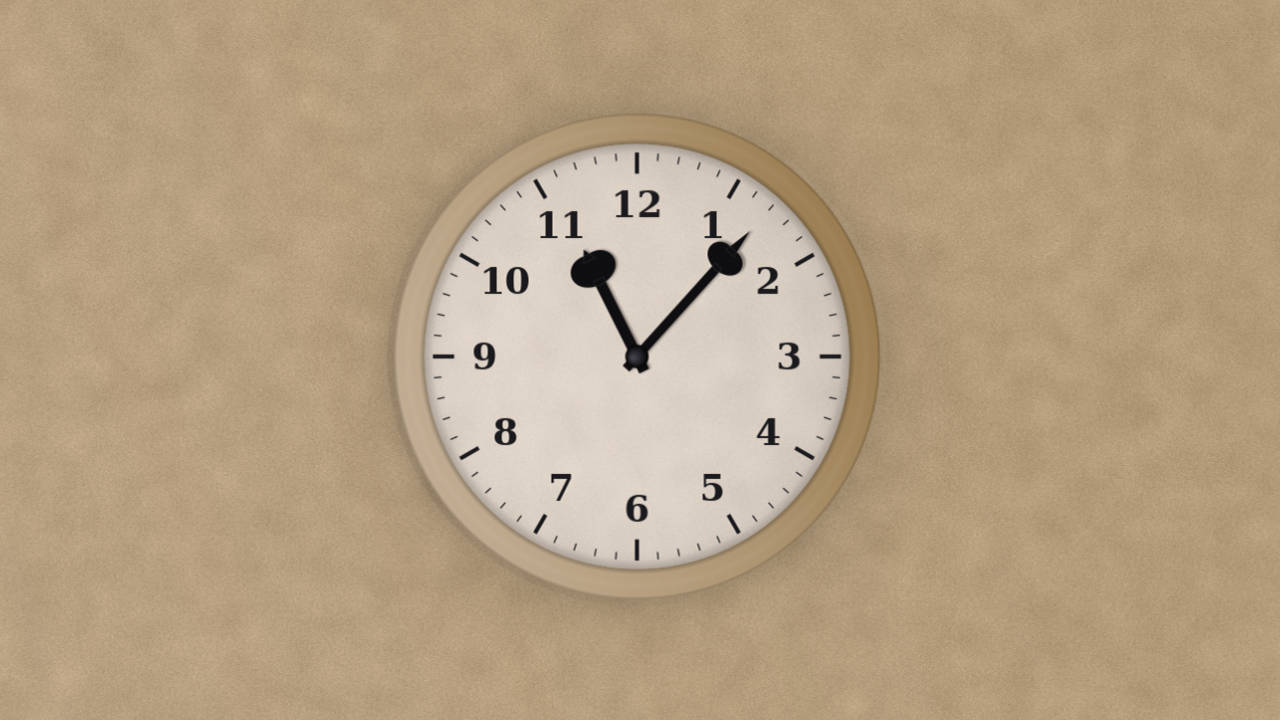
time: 11:07
